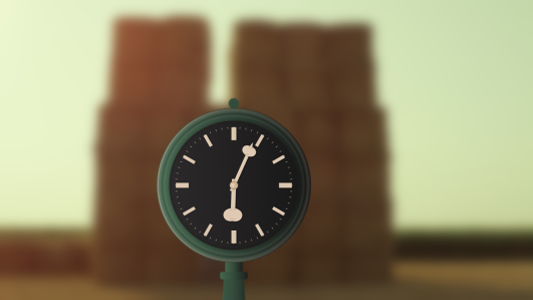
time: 6:04
